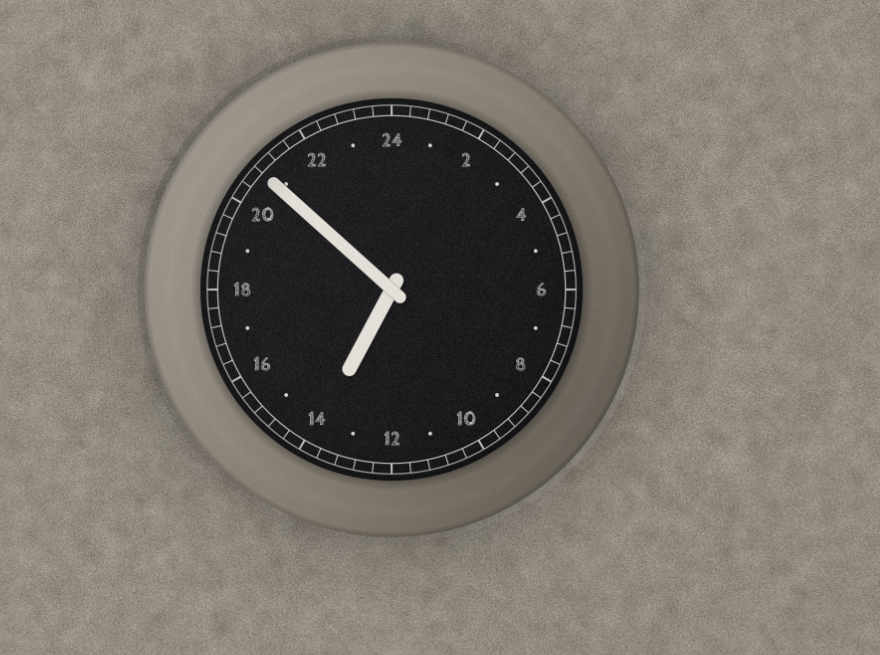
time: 13:52
